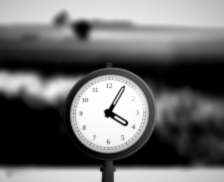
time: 4:05
